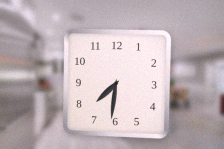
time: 7:31
